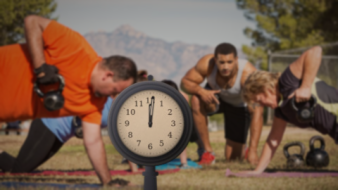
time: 12:01
